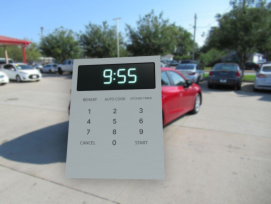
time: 9:55
